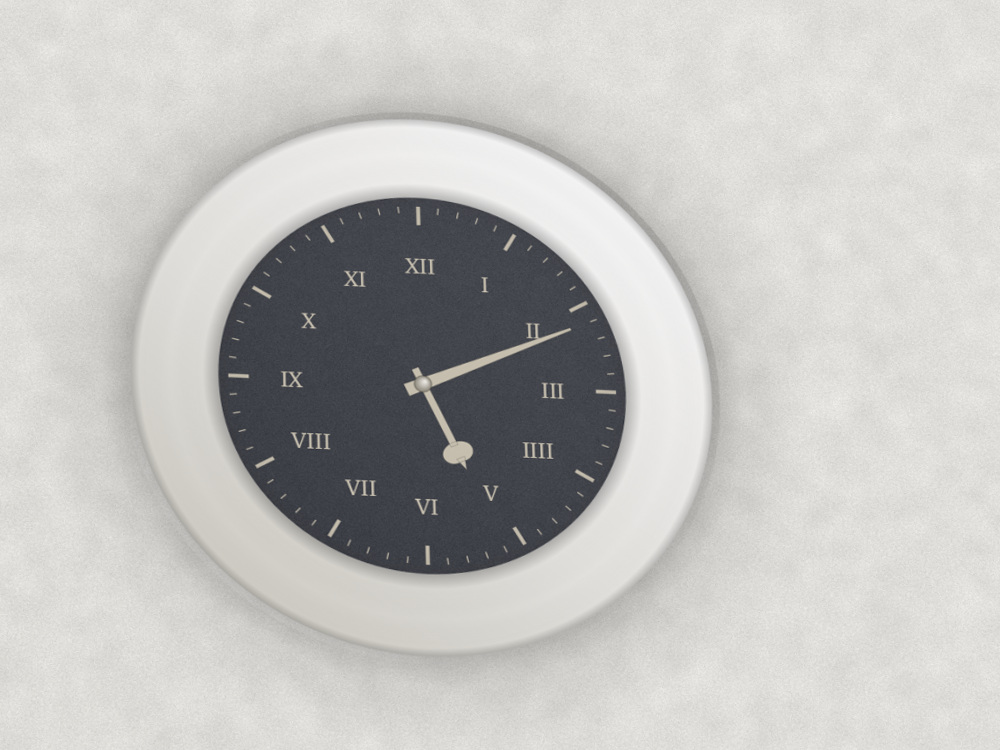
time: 5:11
